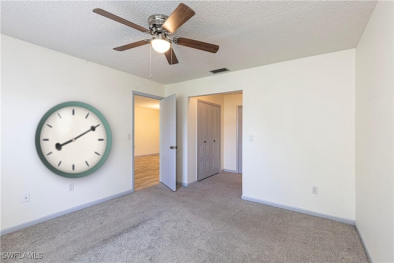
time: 8:10
